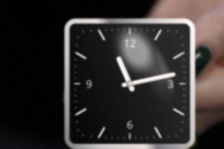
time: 11:13
